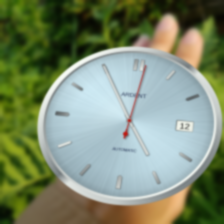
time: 4:55:01
